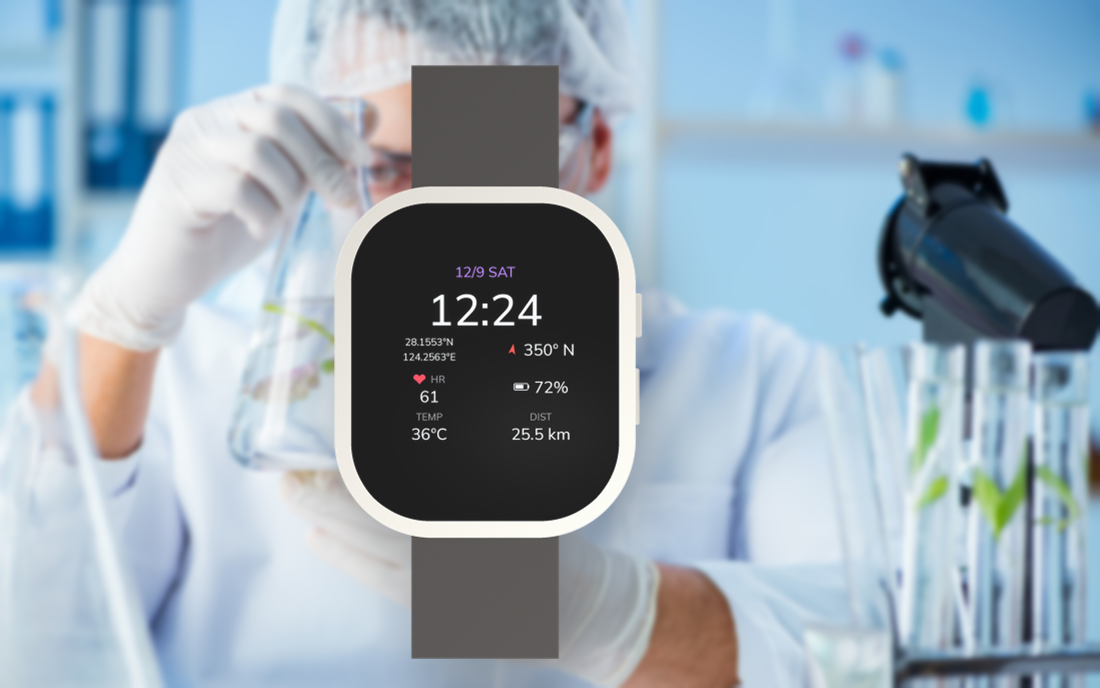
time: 12:24
